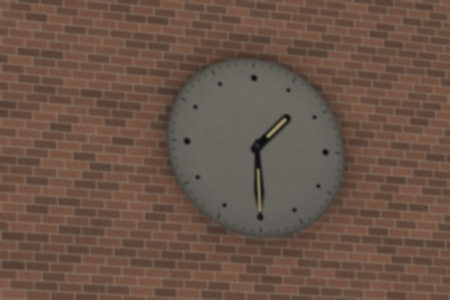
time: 1:30
